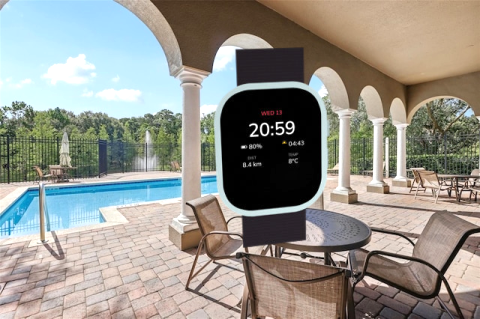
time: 20:59
